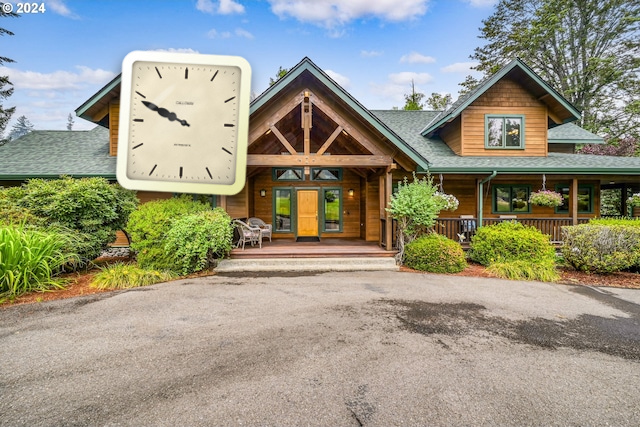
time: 9:49
